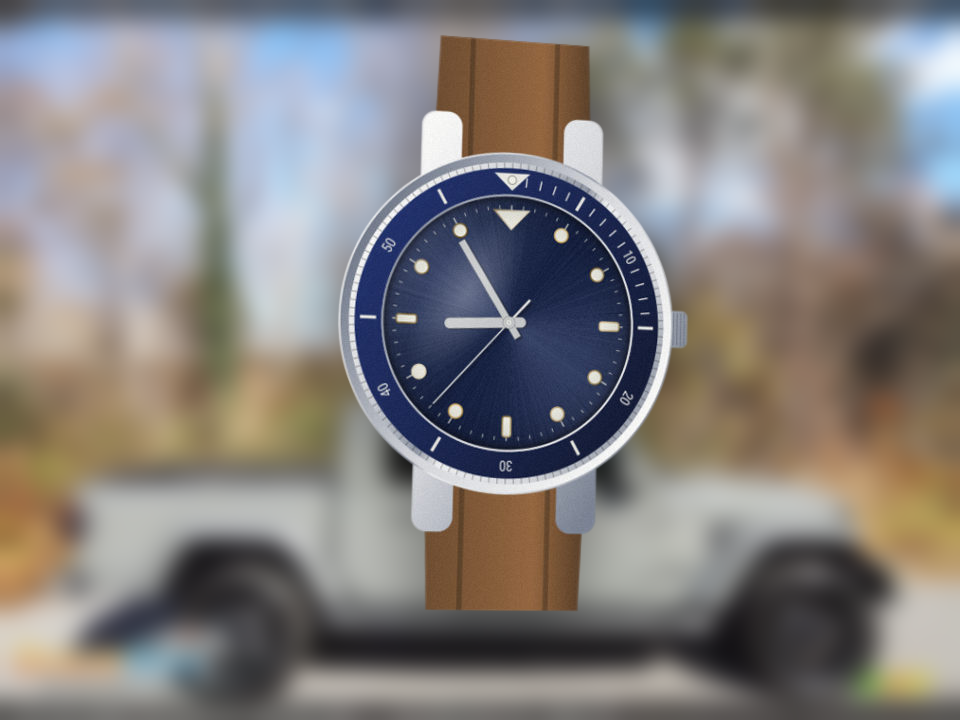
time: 8:54:37
